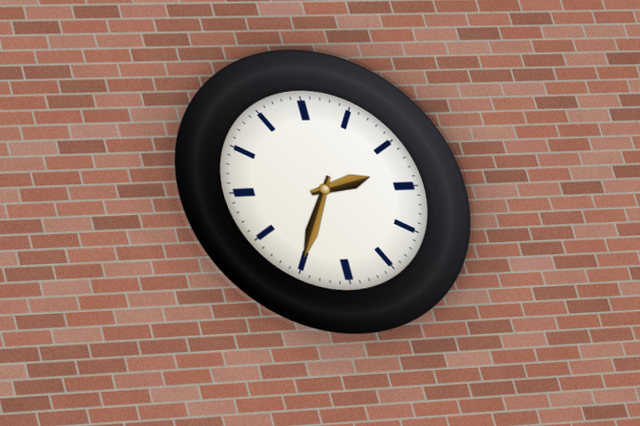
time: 2:35
